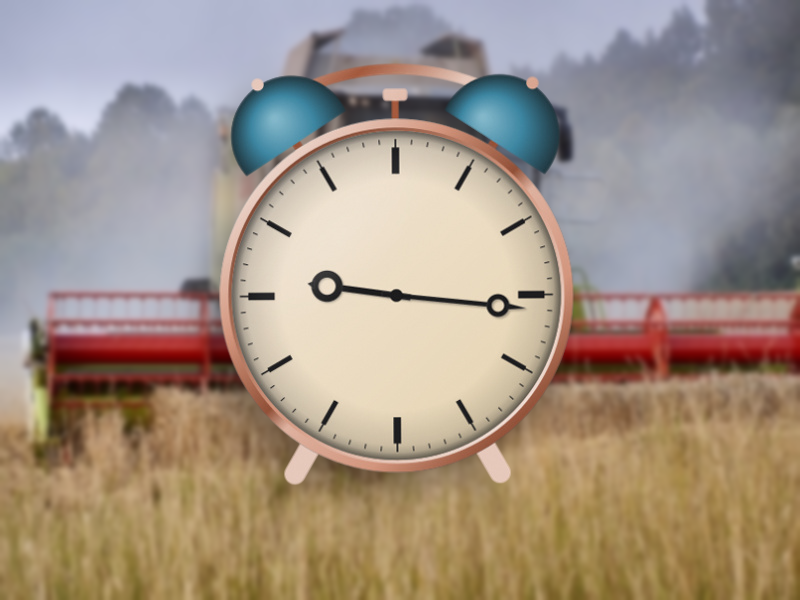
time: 9:16
